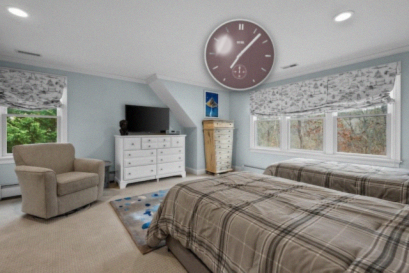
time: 7:07
